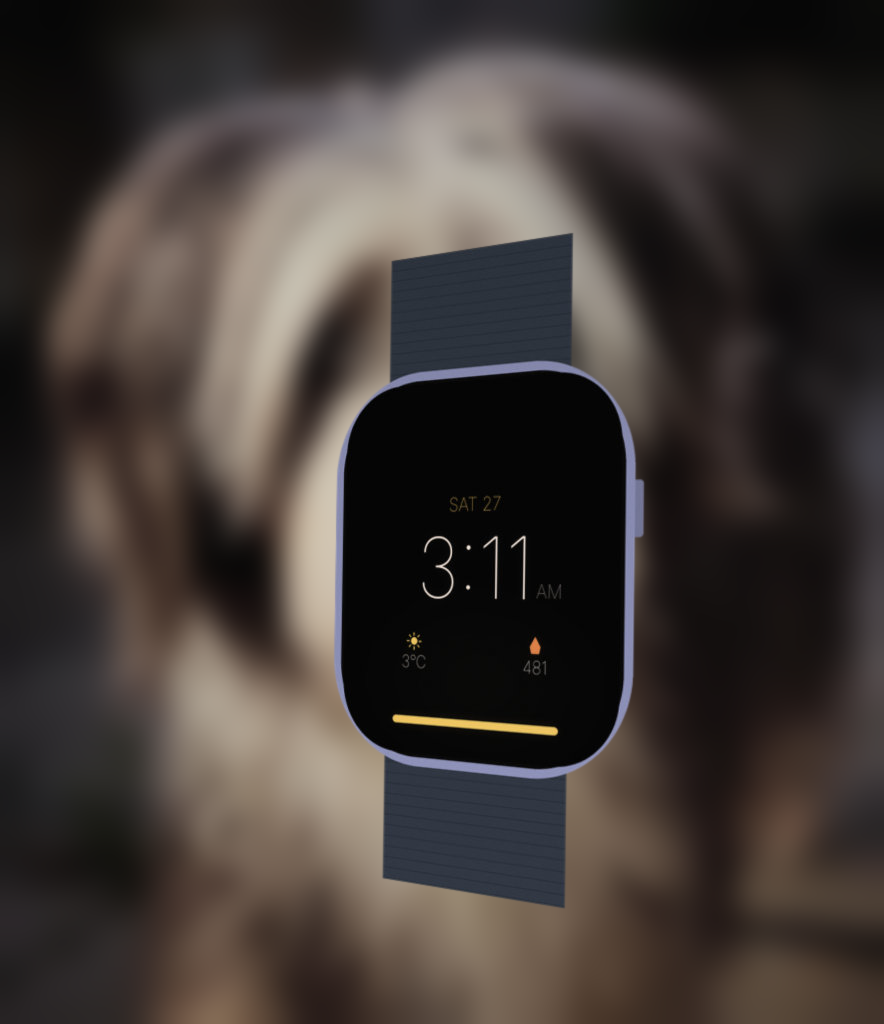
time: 3:11
